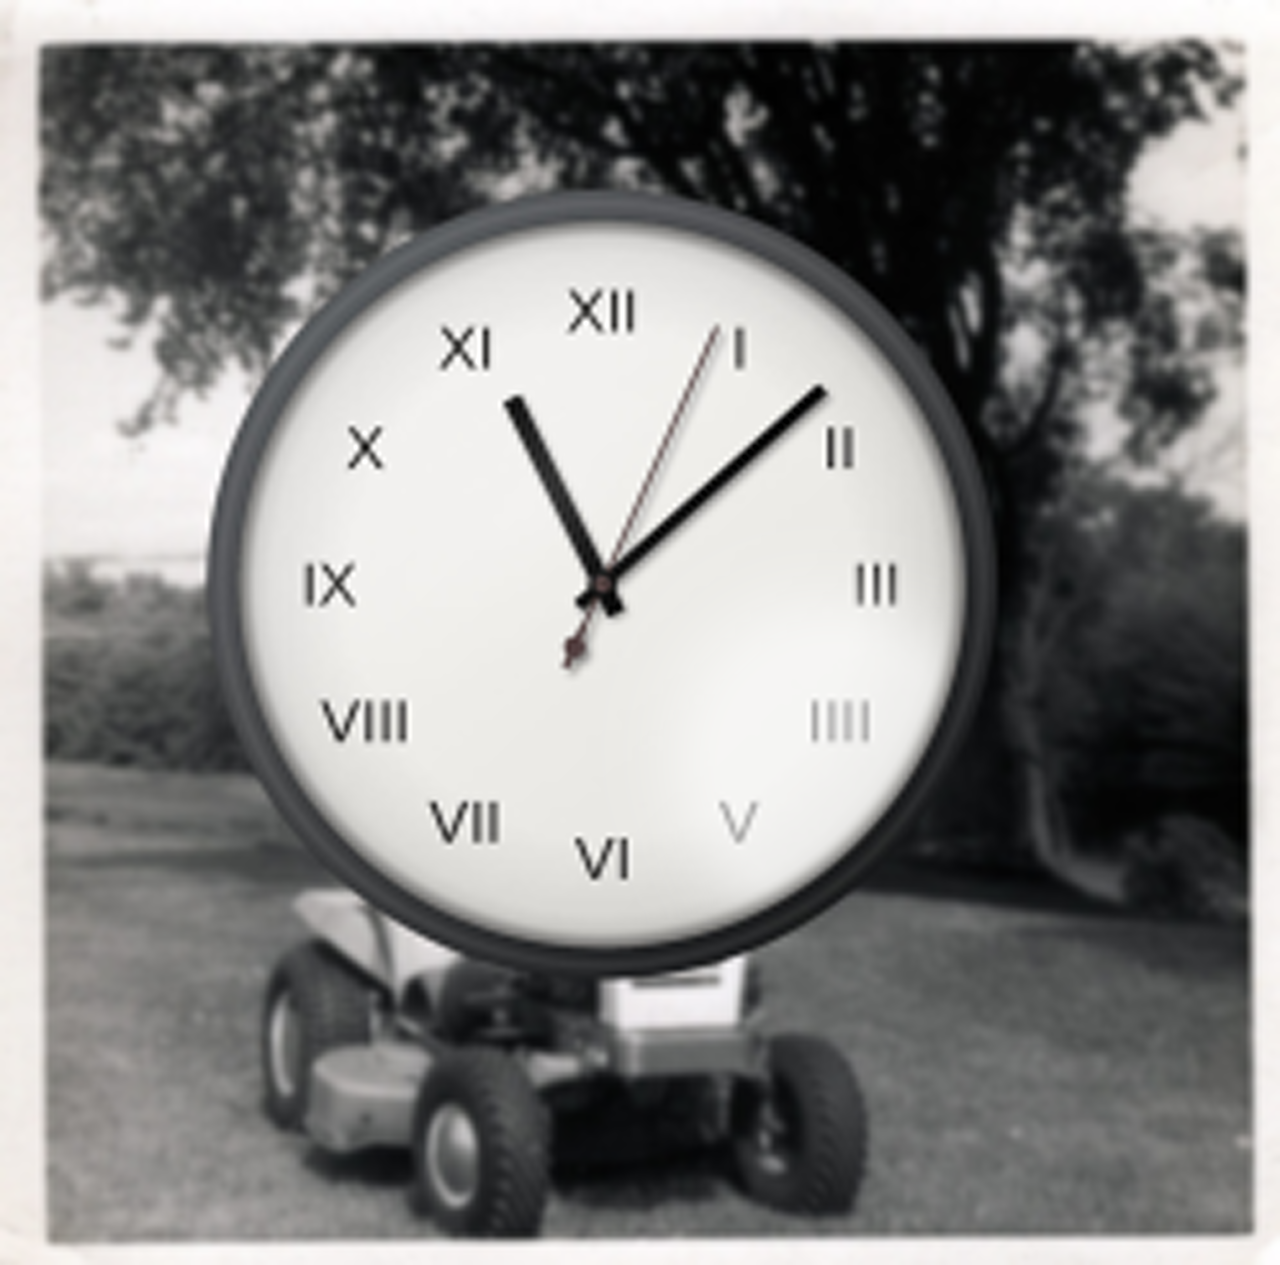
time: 11:08:04
